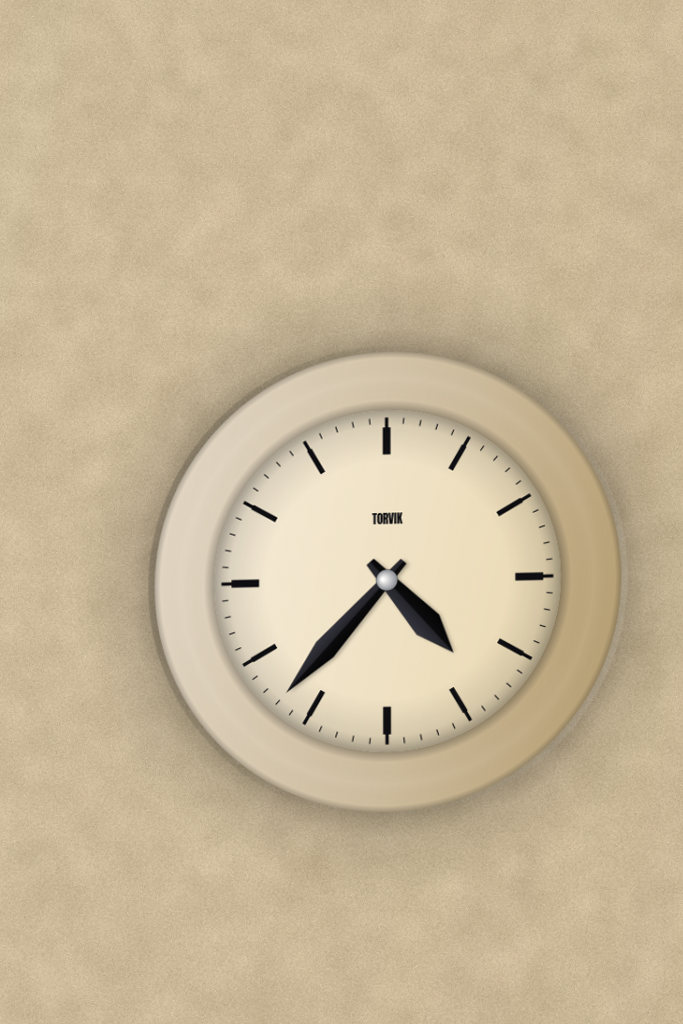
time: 4:37
